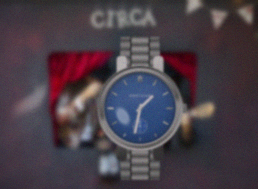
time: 1:32
